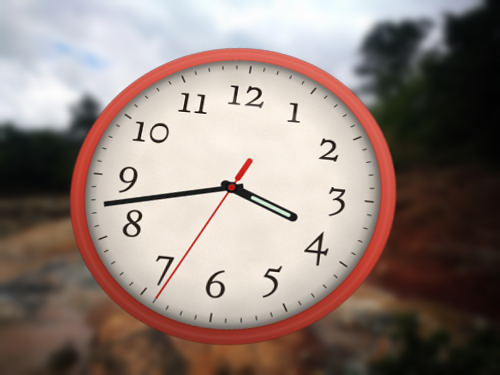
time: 3:42:34
